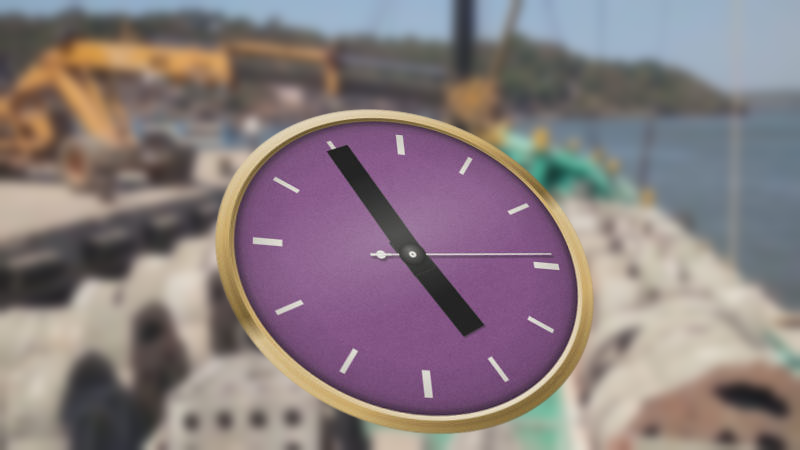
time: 4:55:14
